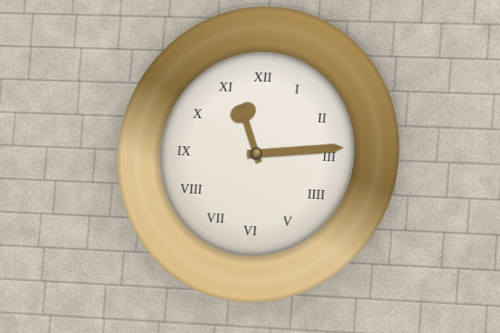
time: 11:14
